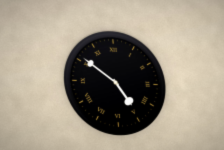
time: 4:51
